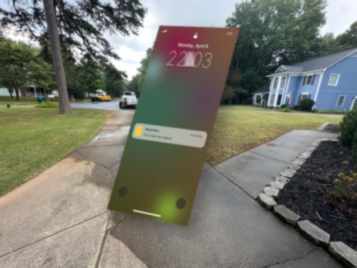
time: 22:03
